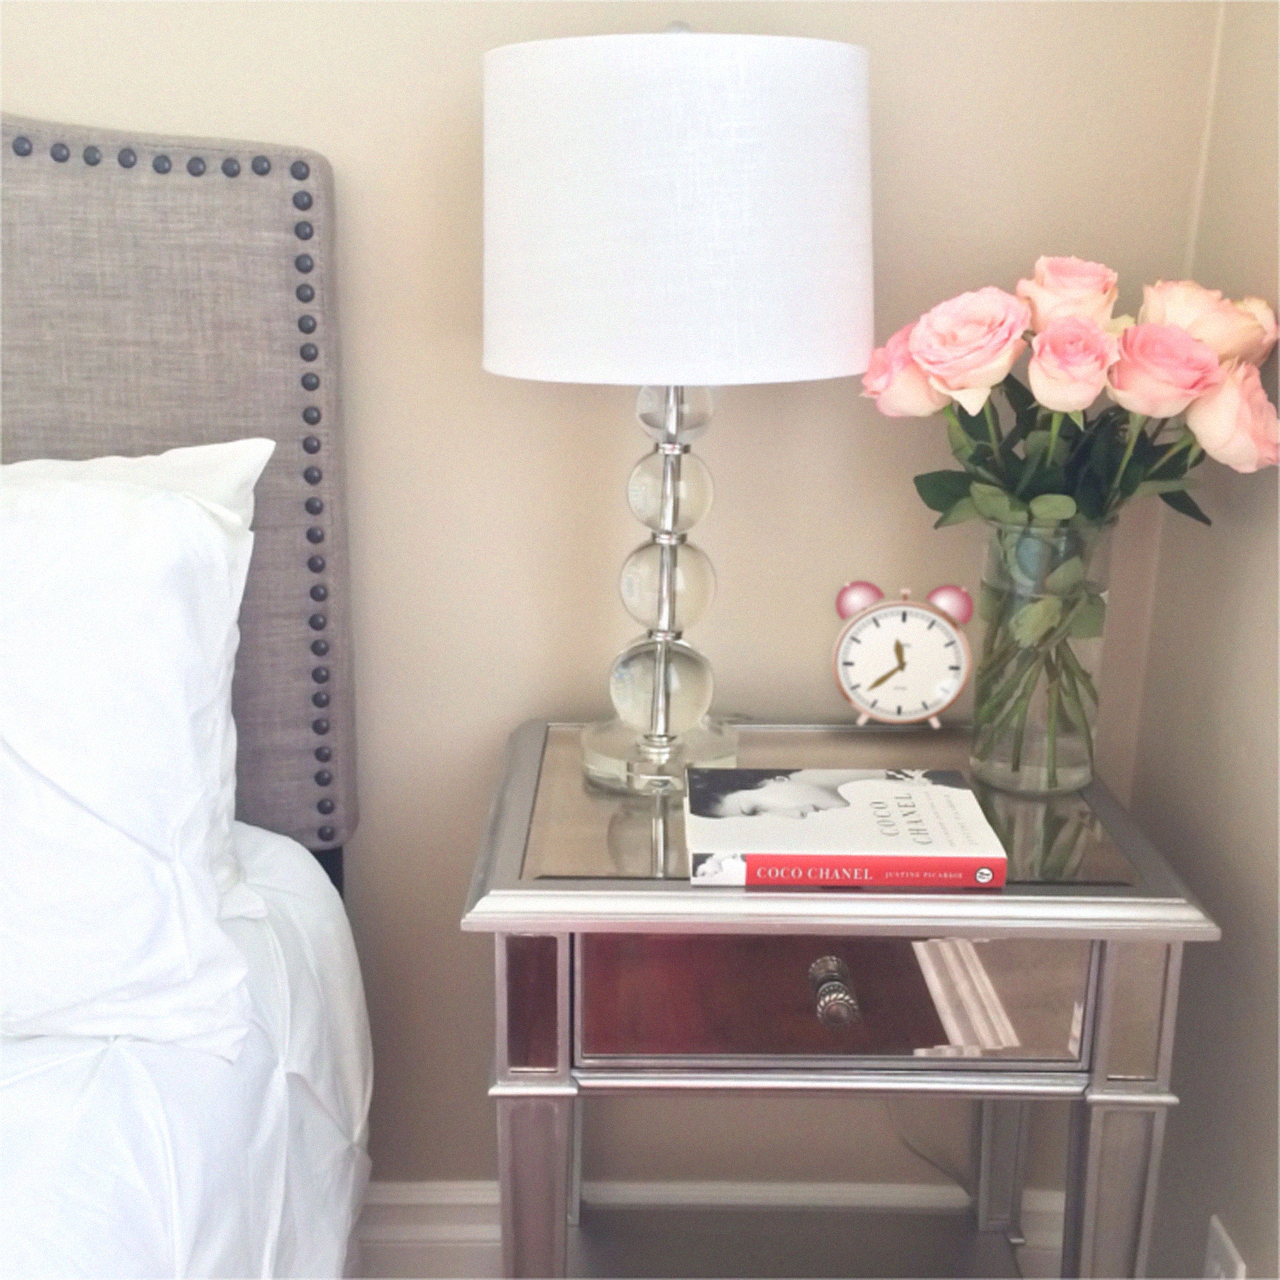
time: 11:38
